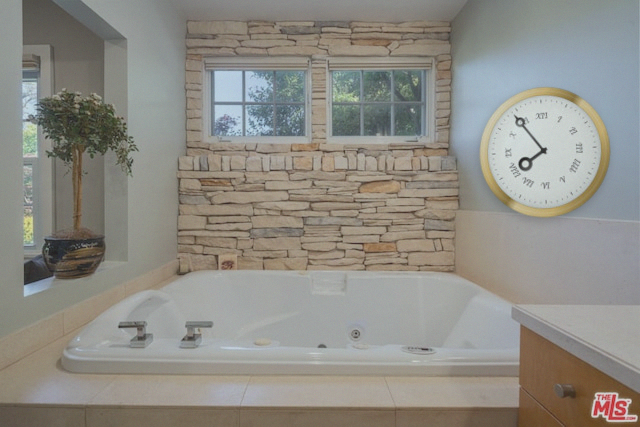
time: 7:54
